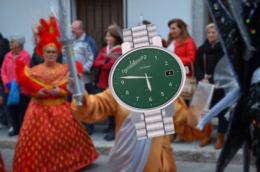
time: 5:47
